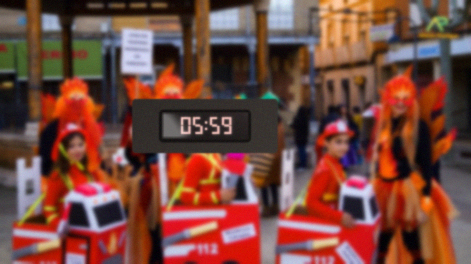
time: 5:59
